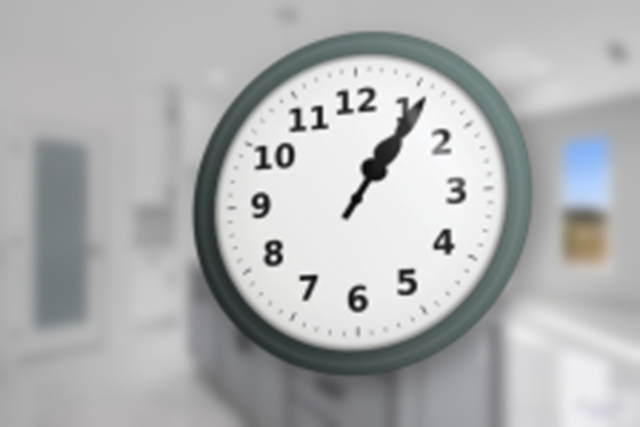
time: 1:06
